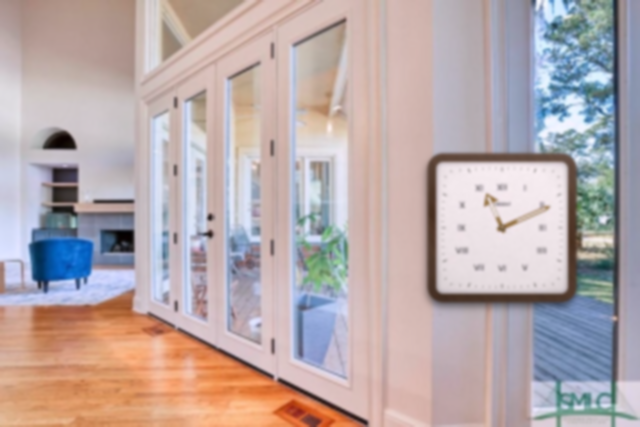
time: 11:11
